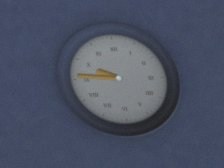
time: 9:46
